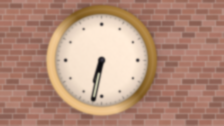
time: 6:32
